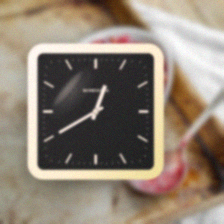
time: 12:40
